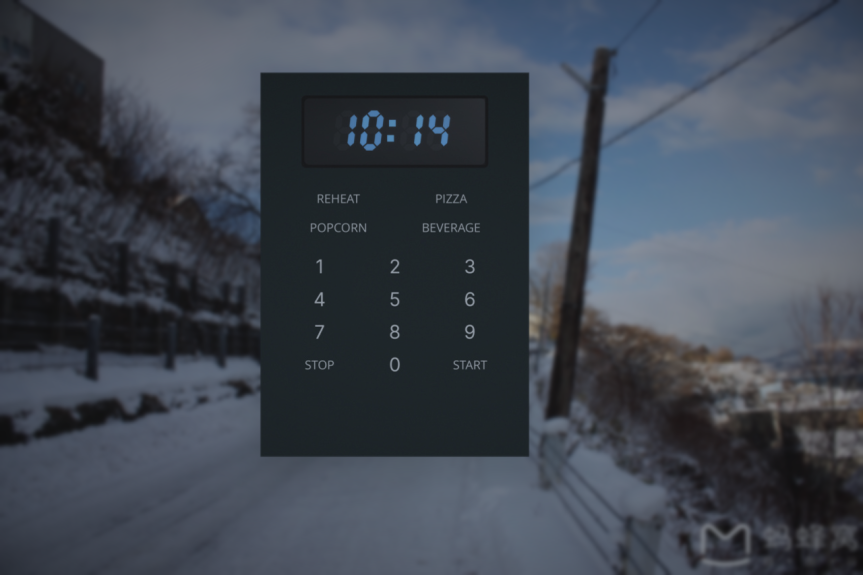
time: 10:14
